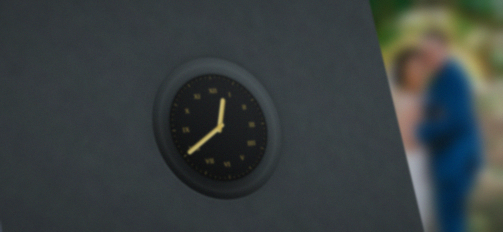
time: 12:40
